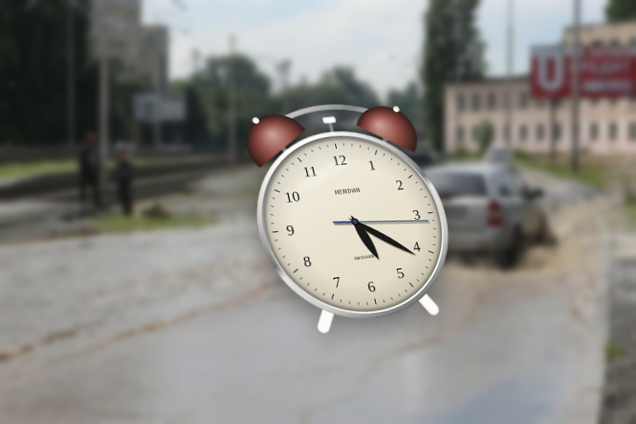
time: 5:21:16
